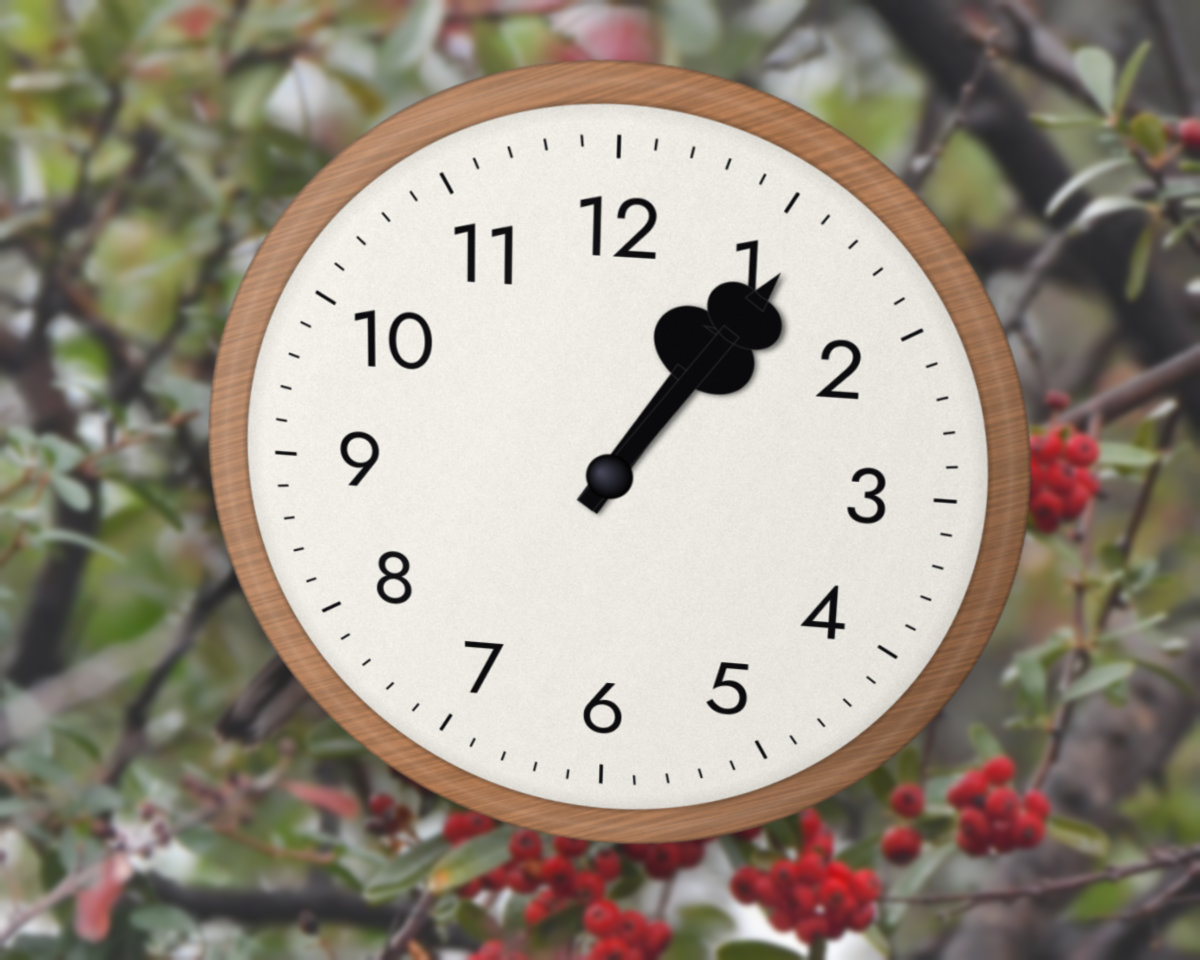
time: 1:06
